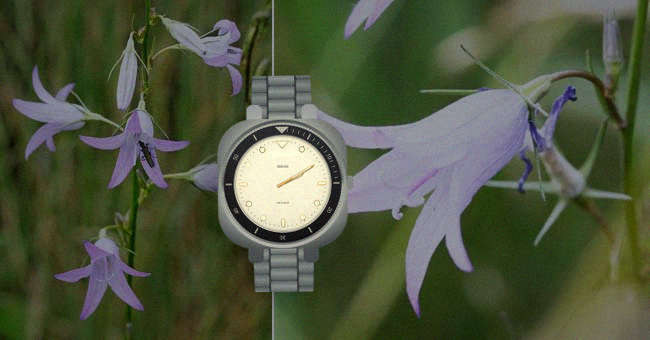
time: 2:10
